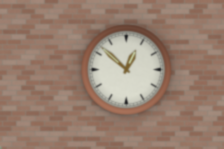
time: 12:52
